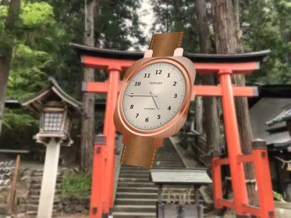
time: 4:45
